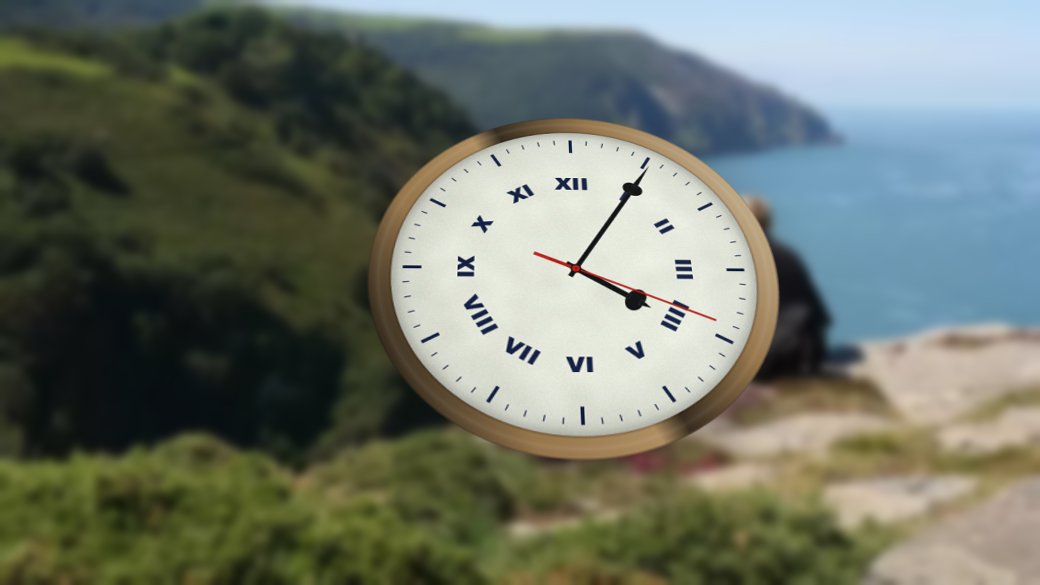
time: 4:05:19
